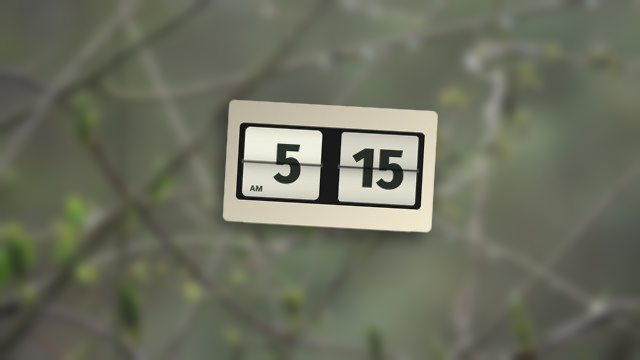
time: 5:15
